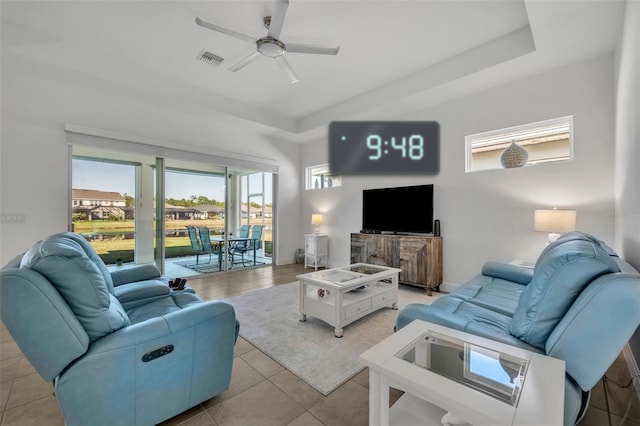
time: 9:48
